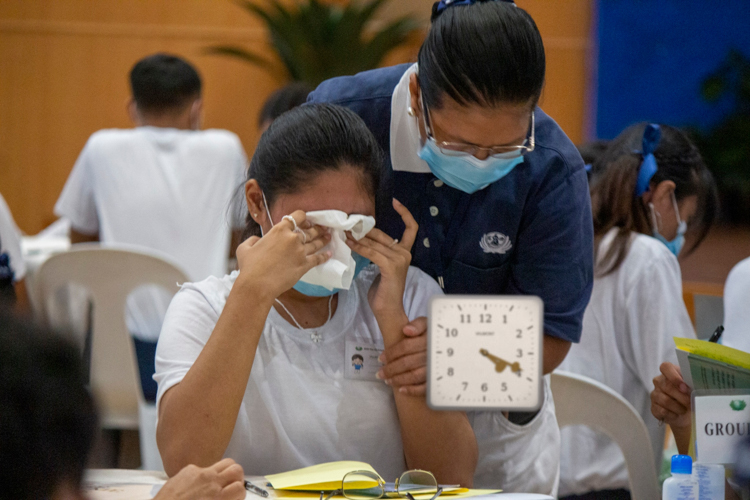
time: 4:19
